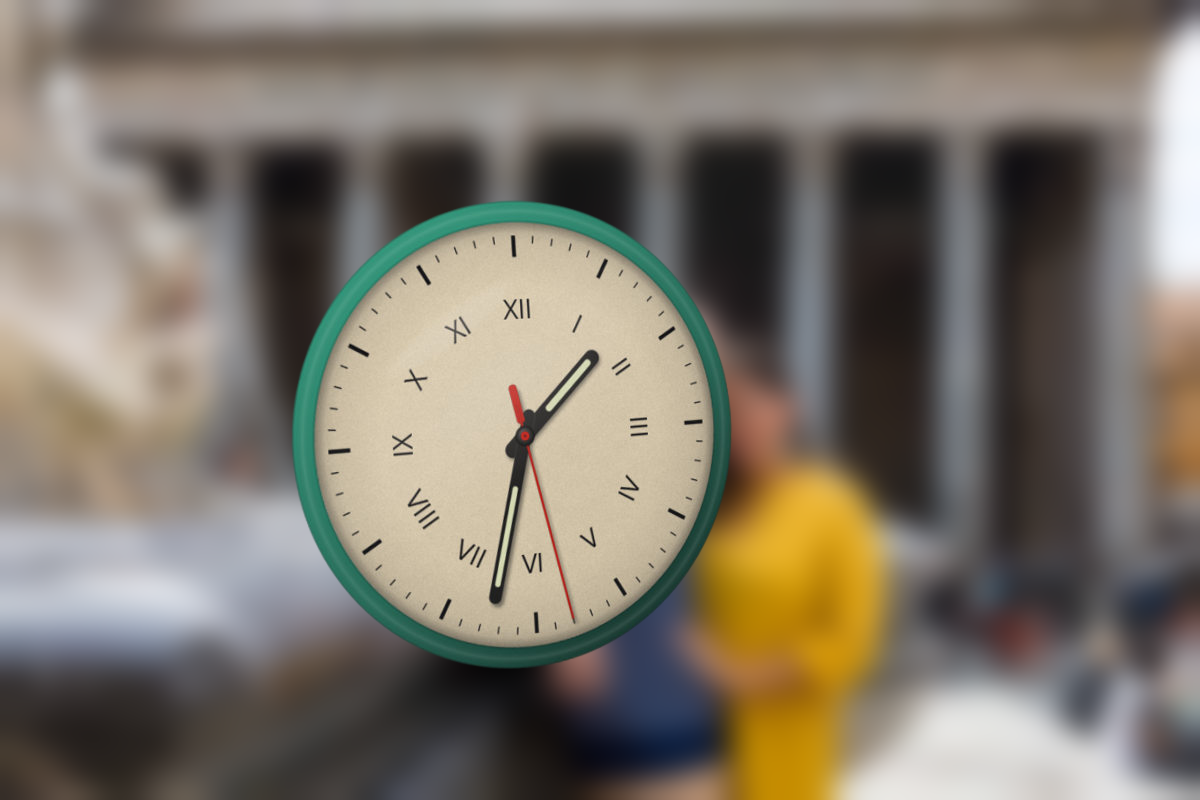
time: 1:32:28
